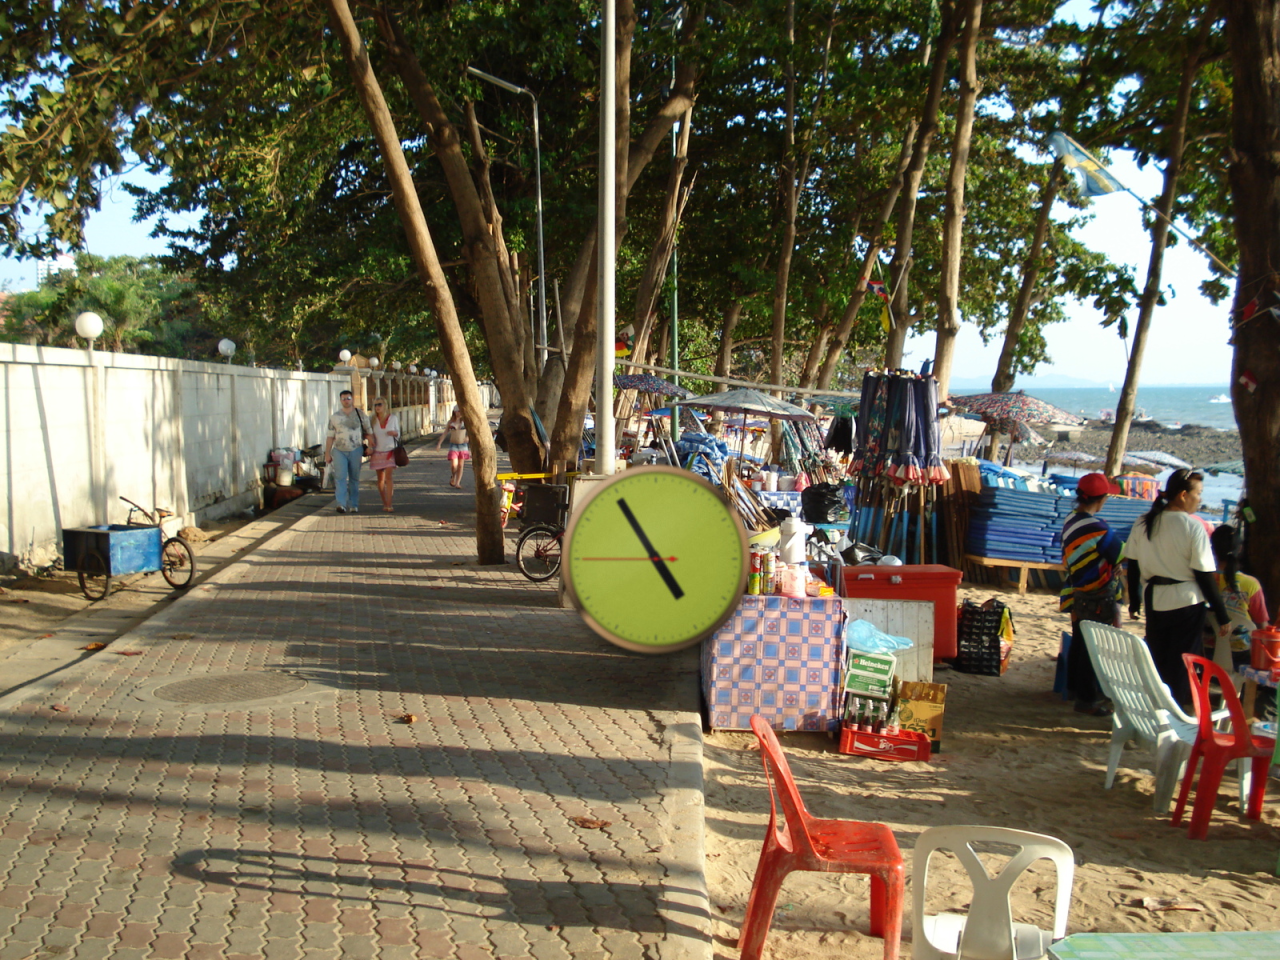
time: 4:54:45
